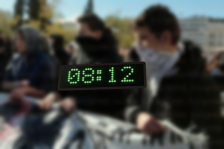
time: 8:12
